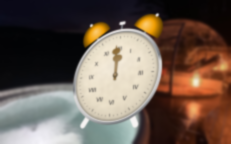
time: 11:59
